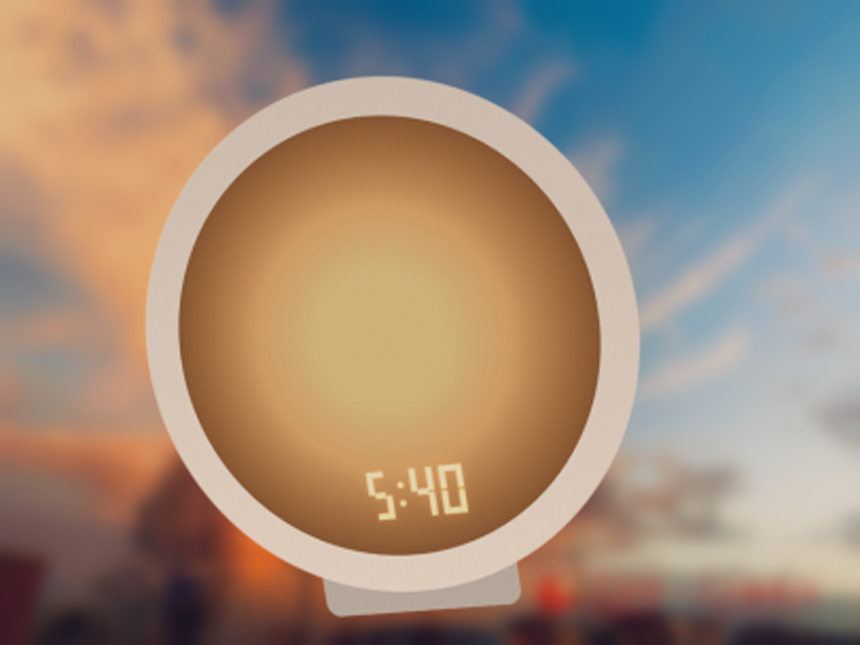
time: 5:40
